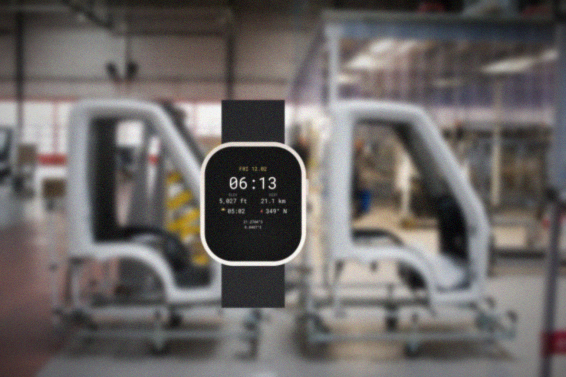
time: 6:13
